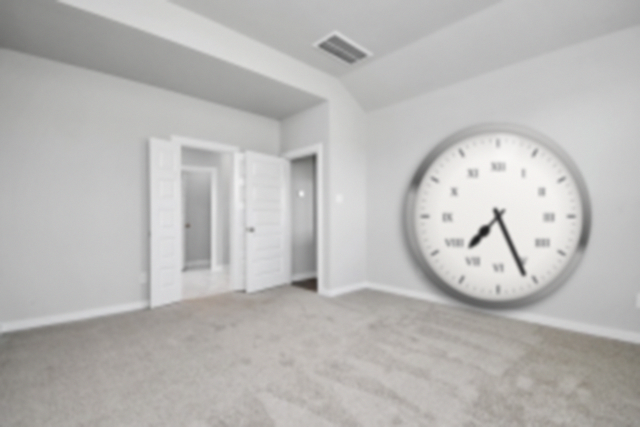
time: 7:26
